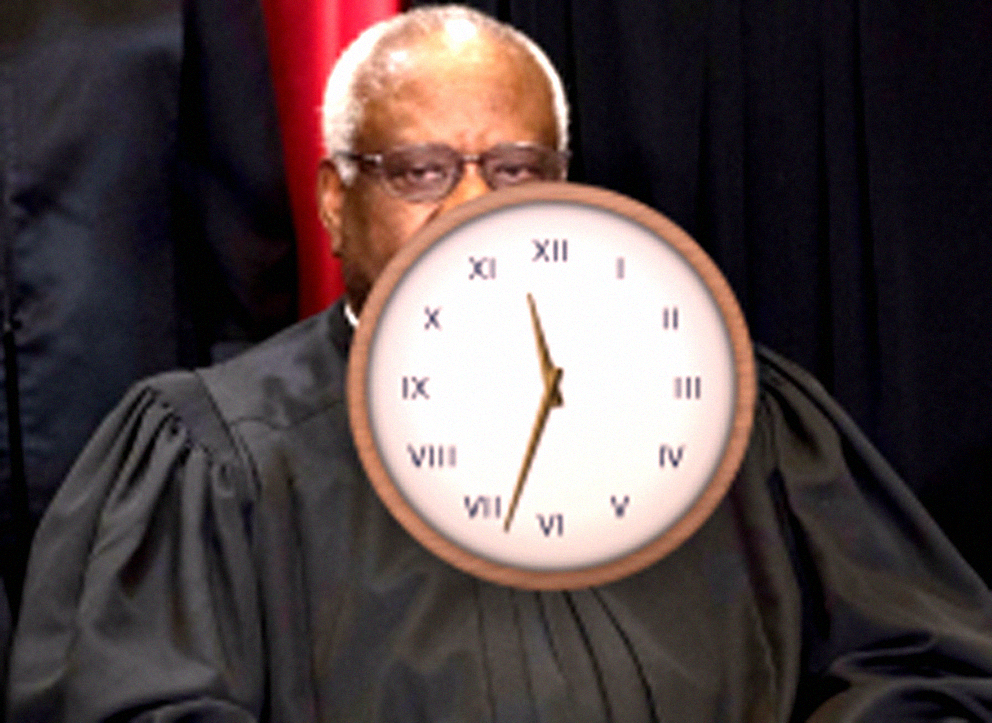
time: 11:33
